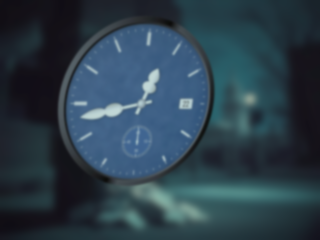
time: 12:43
